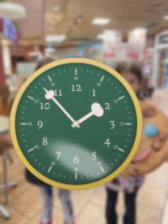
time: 1:53
